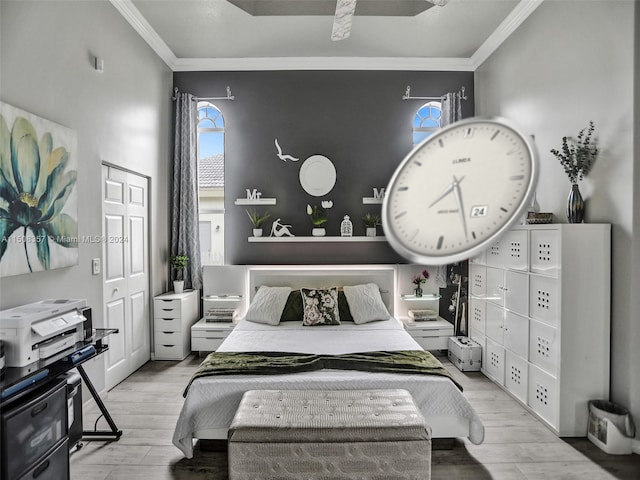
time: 7:26
